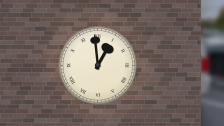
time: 12:59
